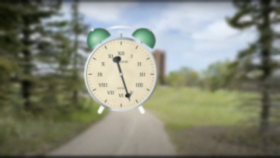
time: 11:27
